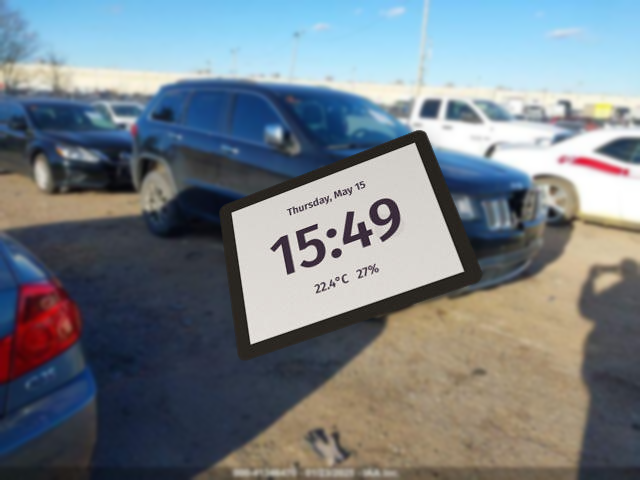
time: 15:49
